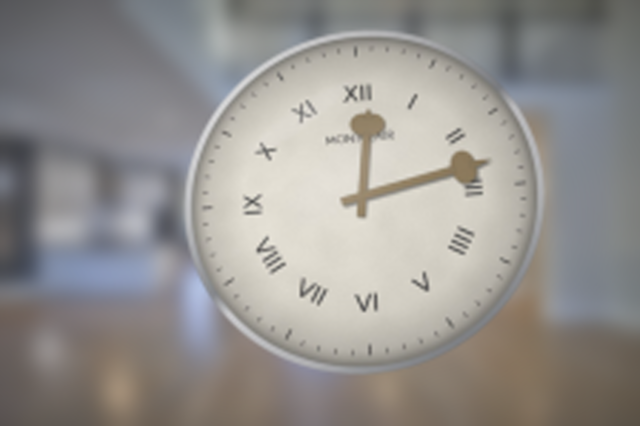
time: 12:13
